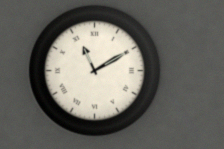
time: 11:10
